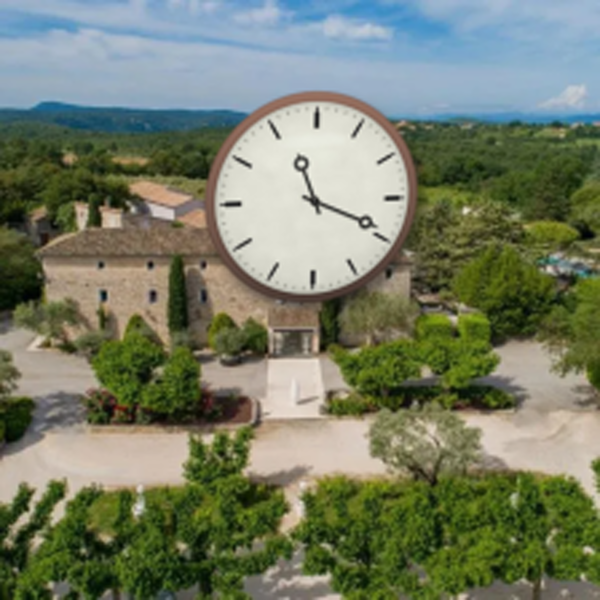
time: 11:19
